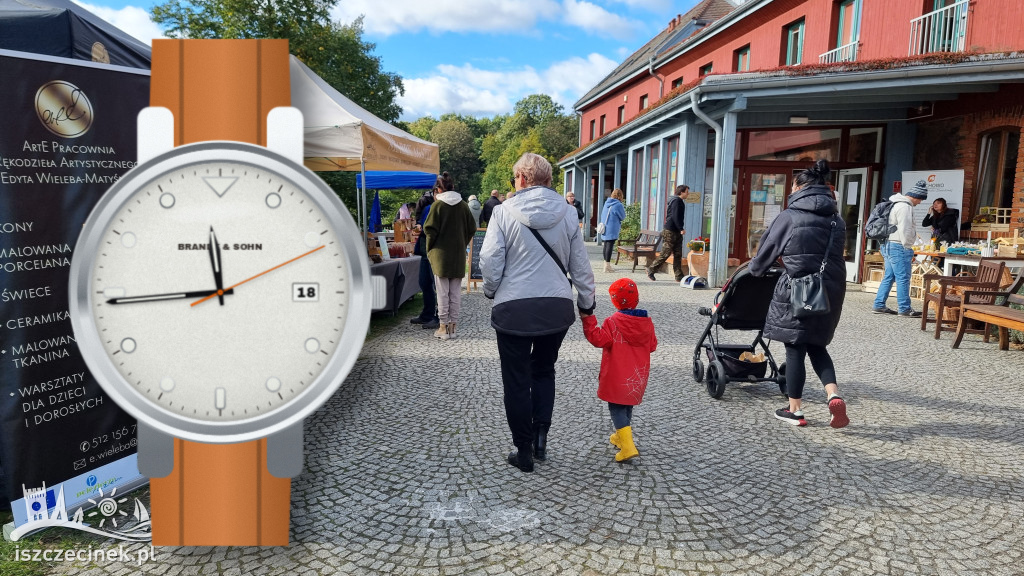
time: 11:44:11
